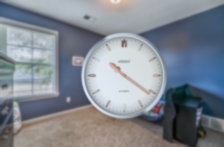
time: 10:21
